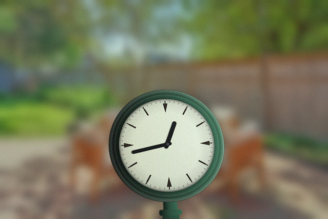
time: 12:43
